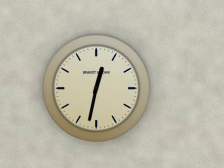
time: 12:32
